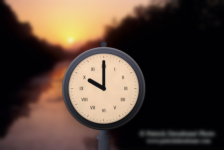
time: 10:00
